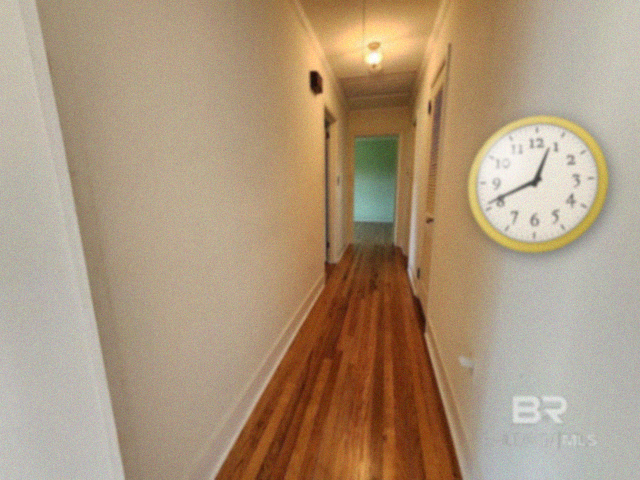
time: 12:41
